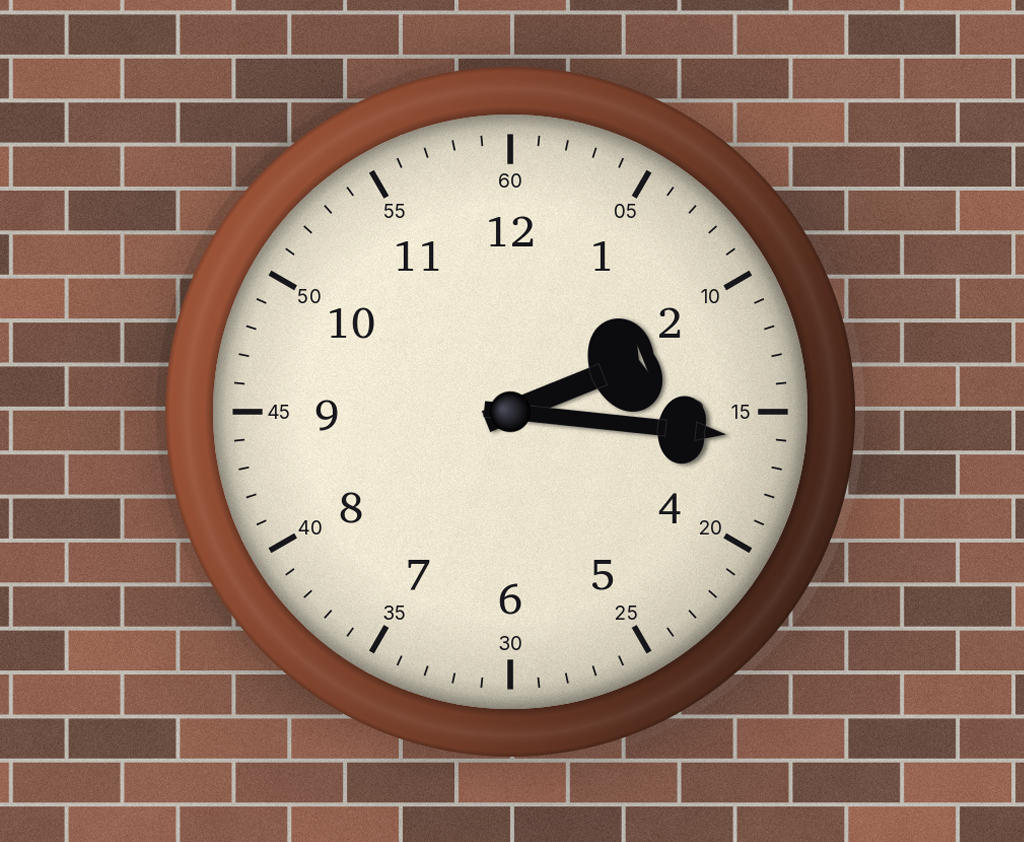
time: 2:16
